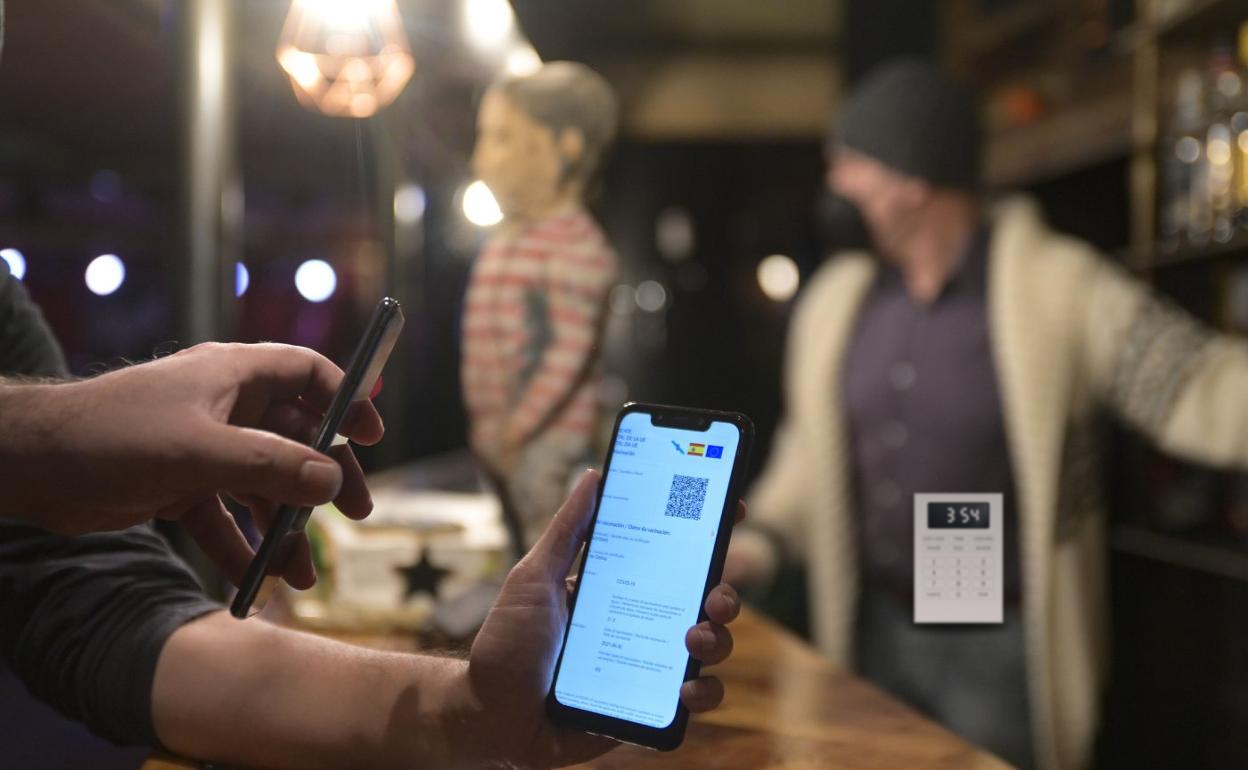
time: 3:54
